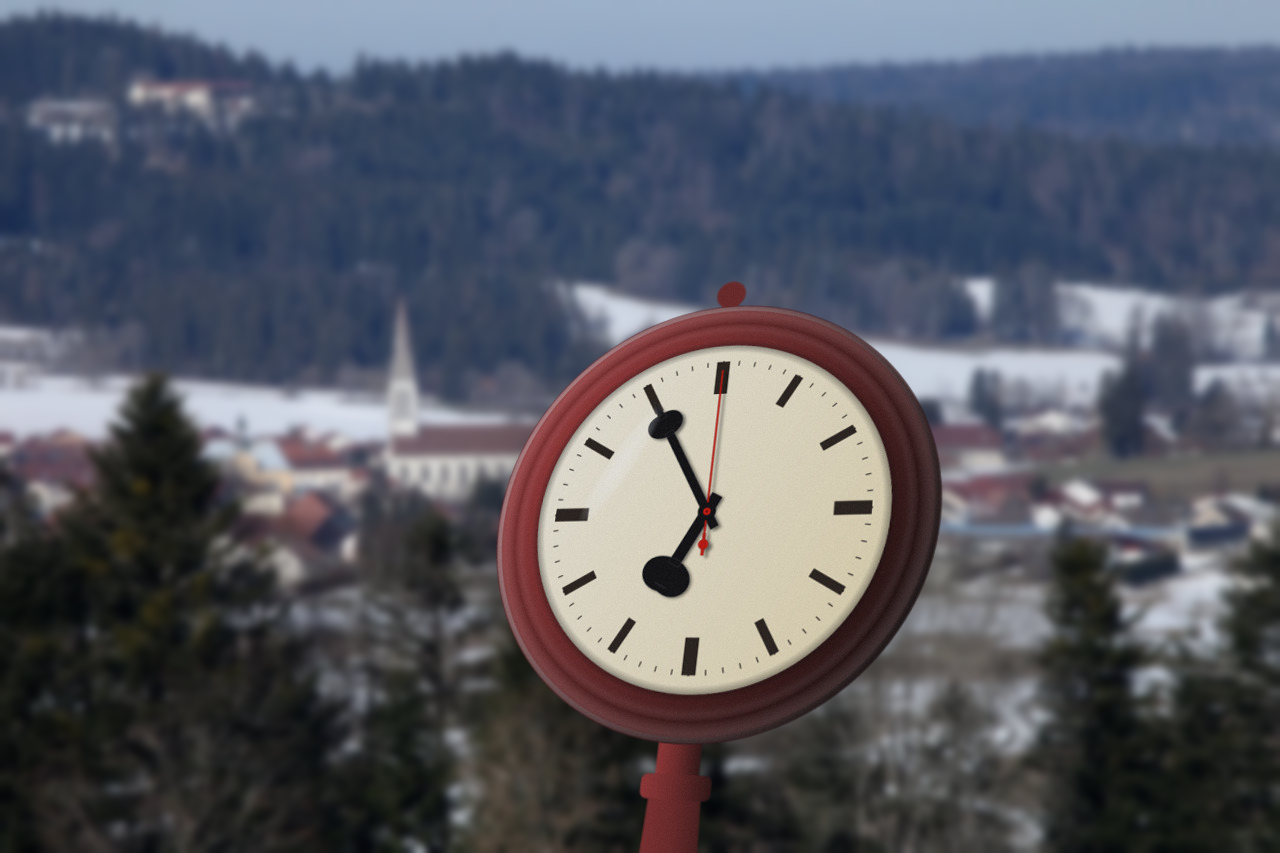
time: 6:55:00
